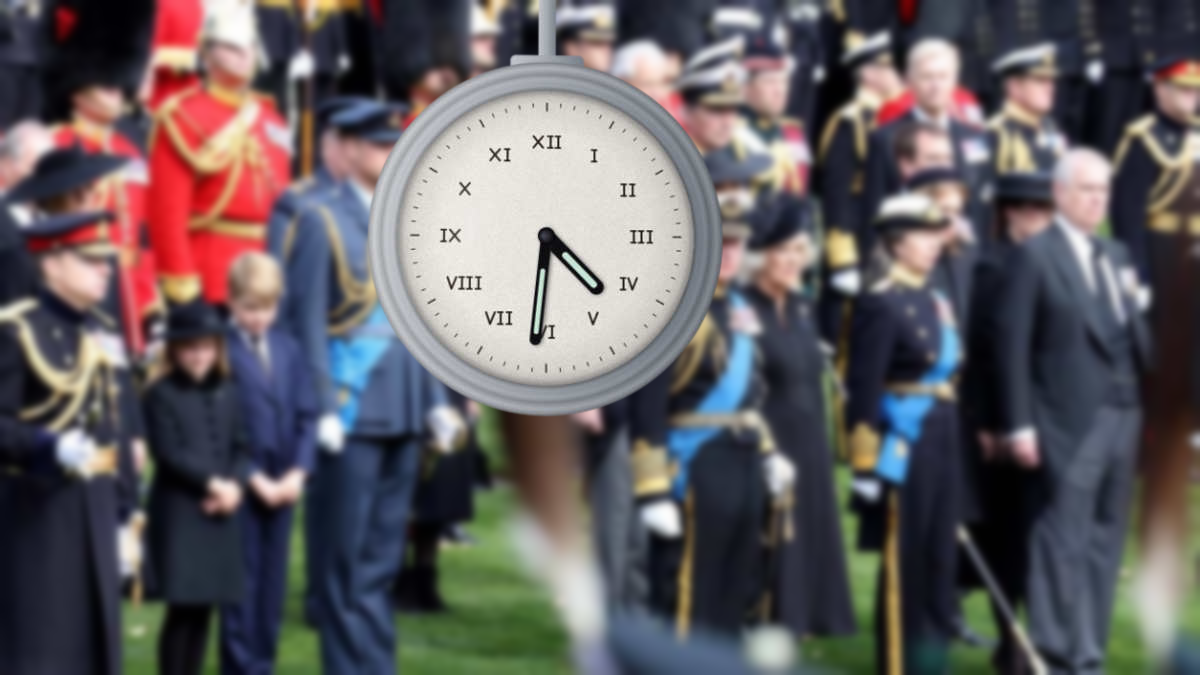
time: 4:31
